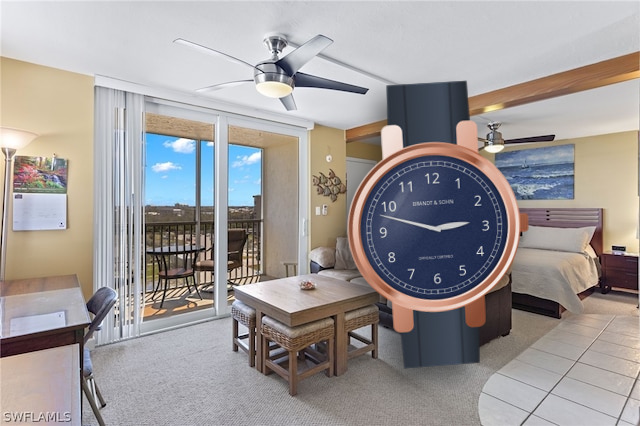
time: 2:48
